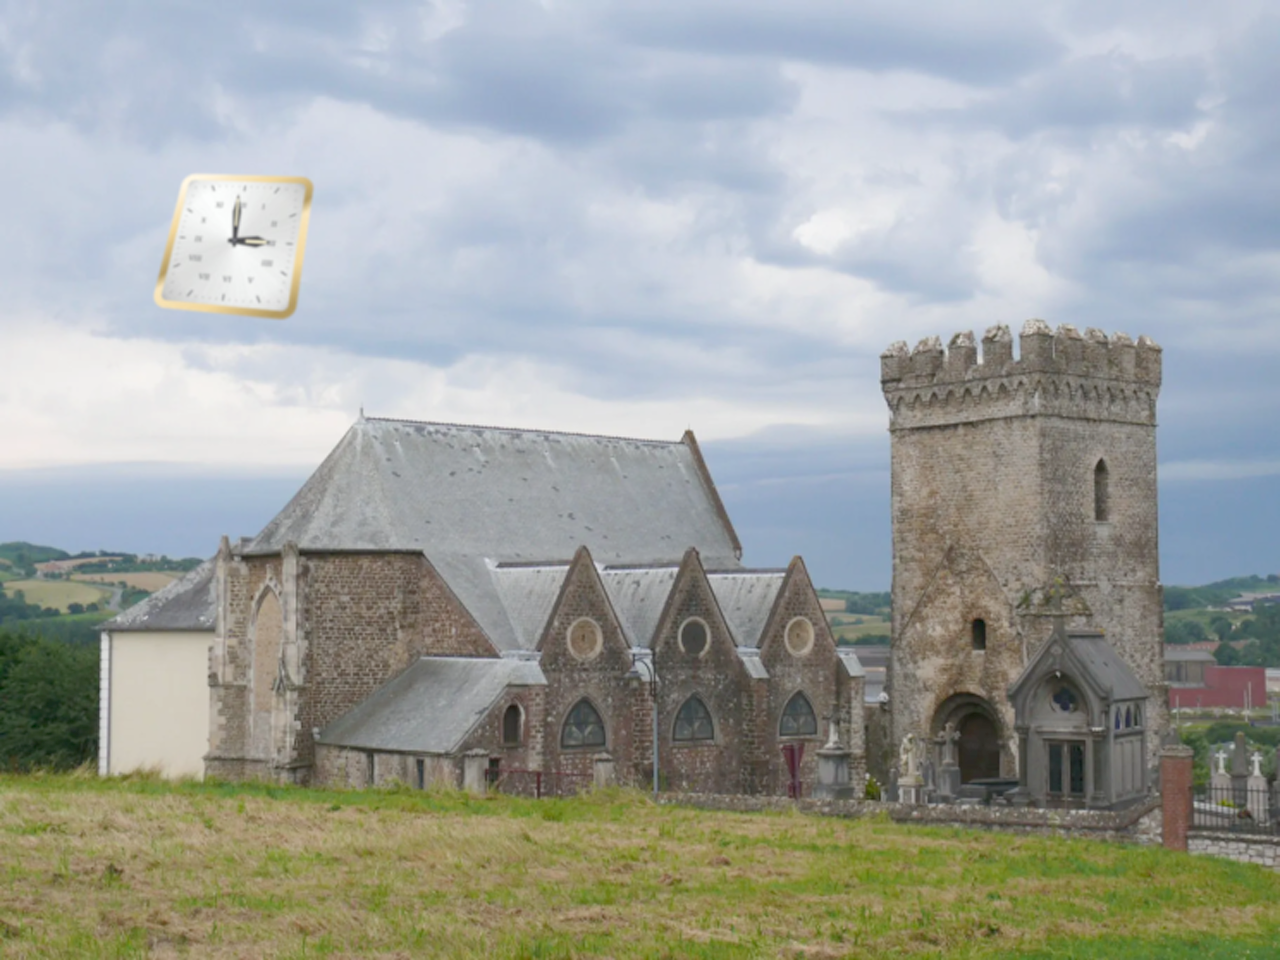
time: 2:59
